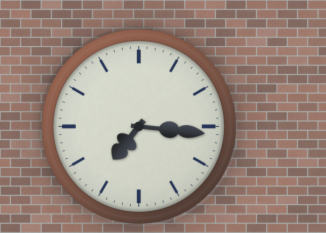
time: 7:16
